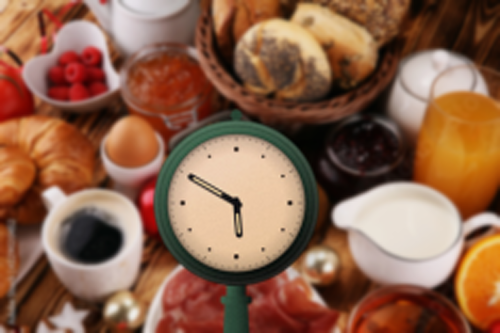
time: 5:50
